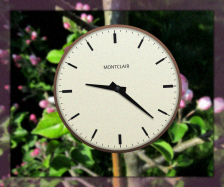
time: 9:22
